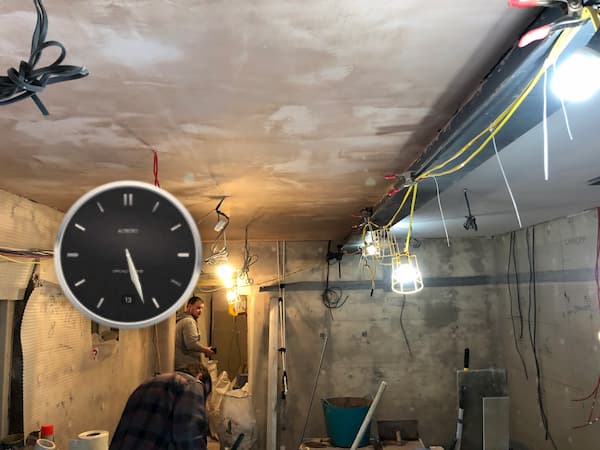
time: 5:27
